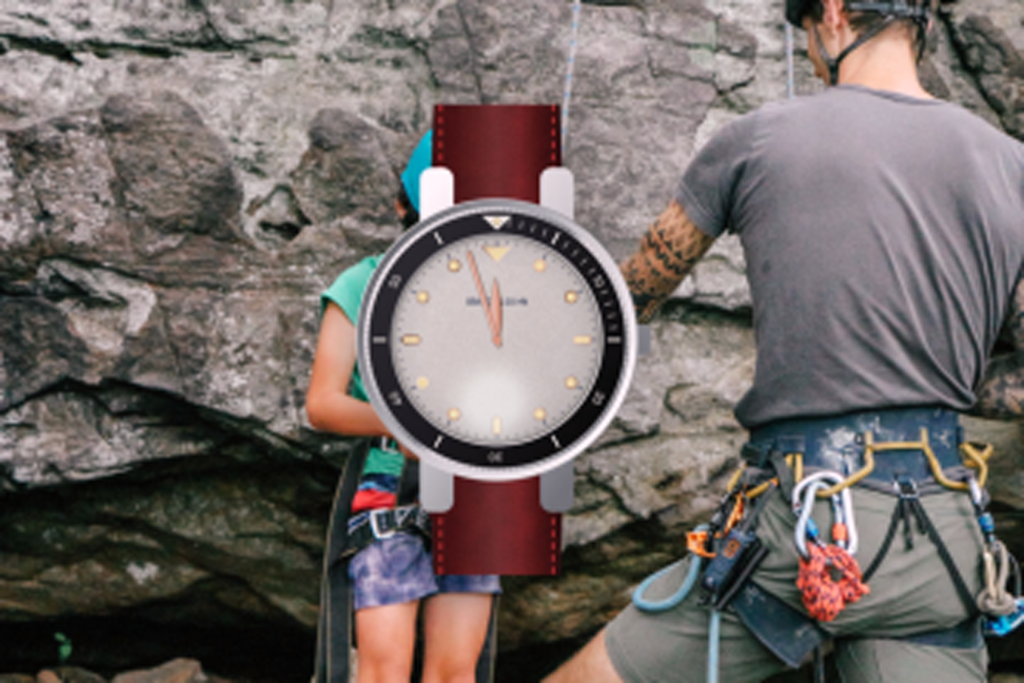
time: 11:57
